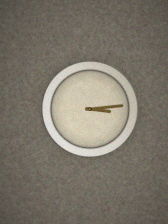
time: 3:14
